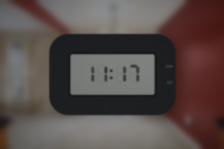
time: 11:17
